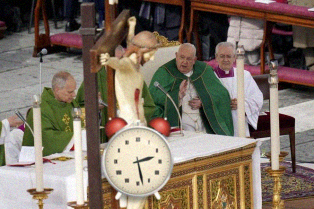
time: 2:28
